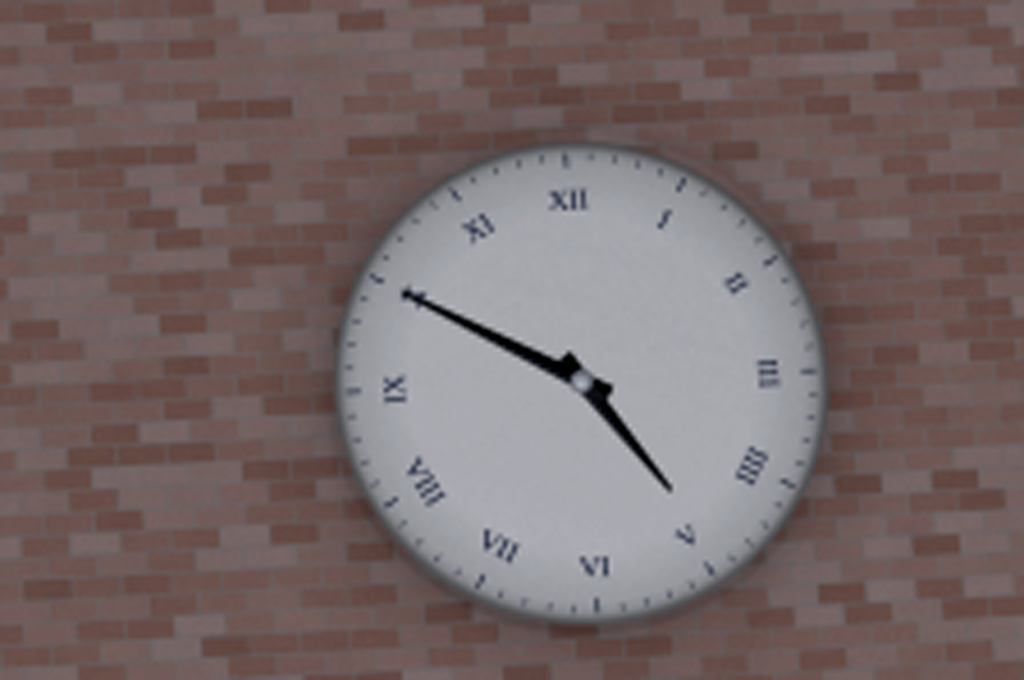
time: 4:50
